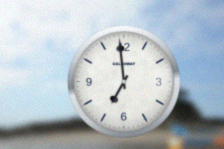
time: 6:59
